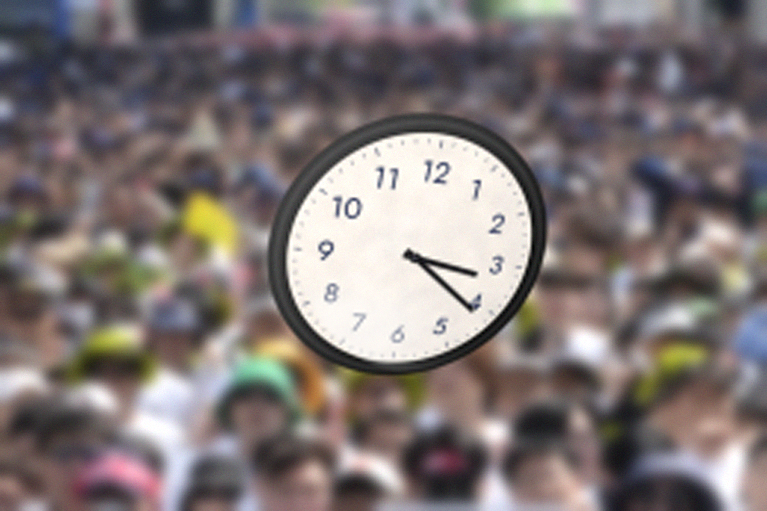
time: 3:21
